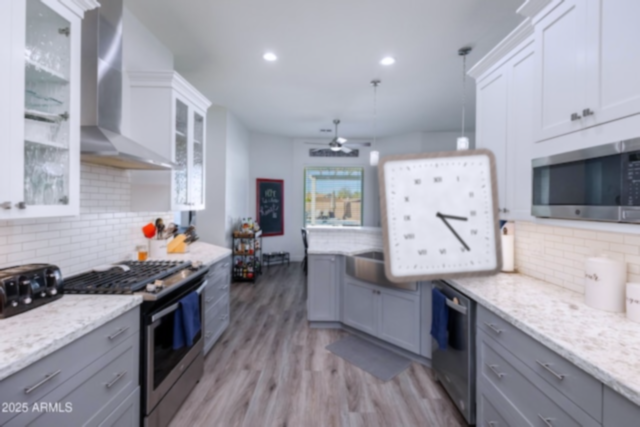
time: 3:24
